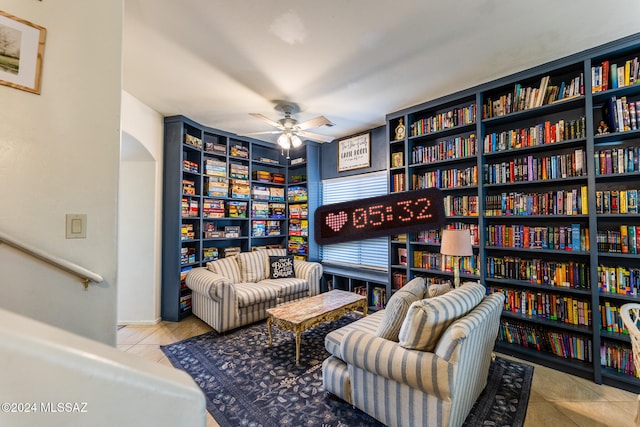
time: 5:32
